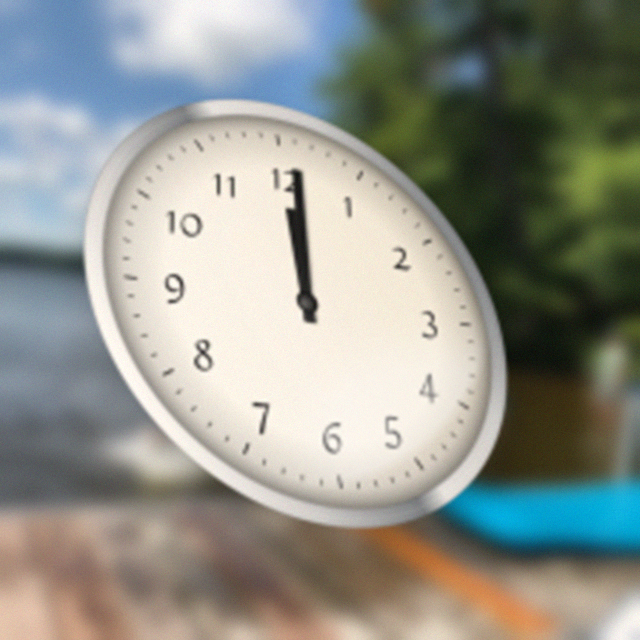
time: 12:01
